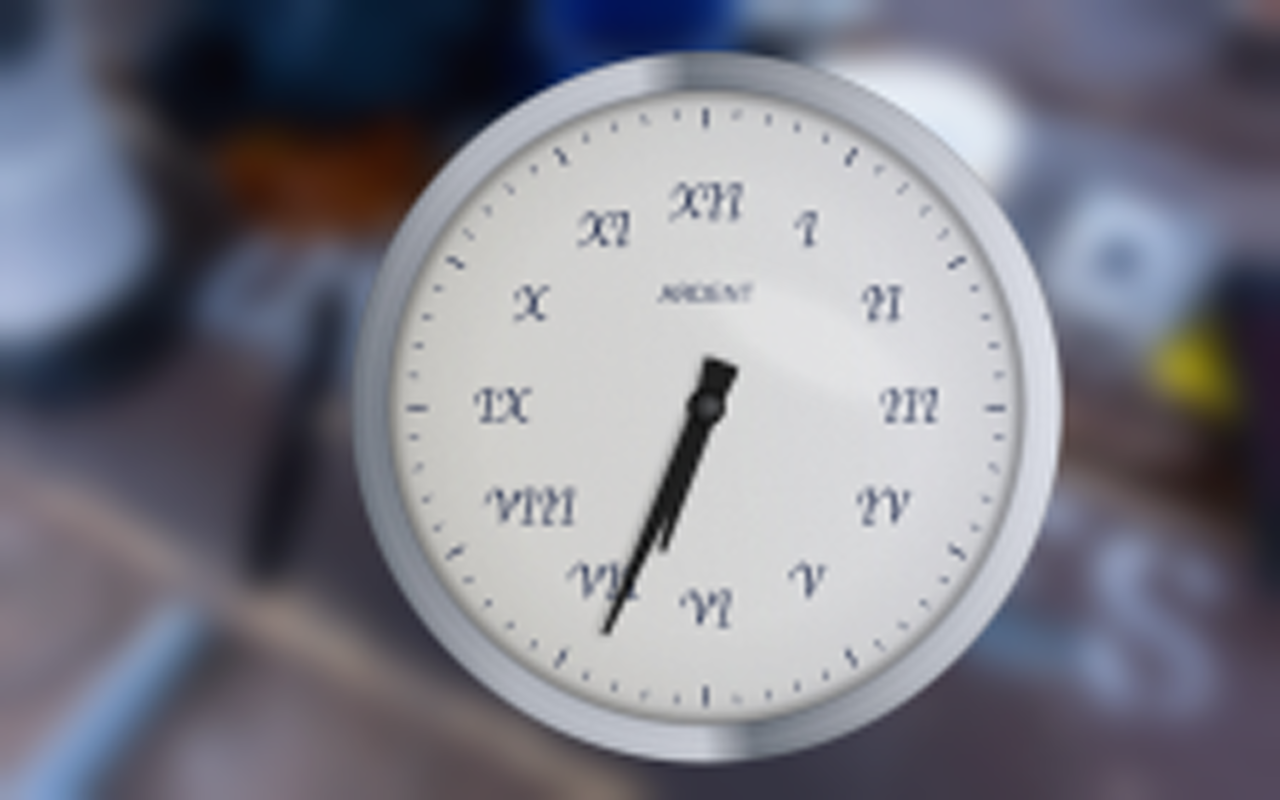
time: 6:34
